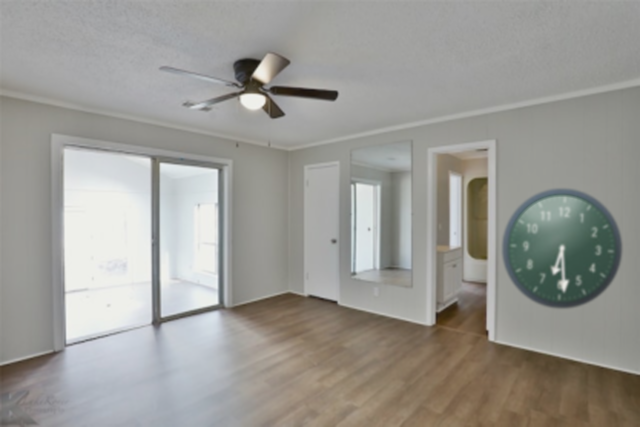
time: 6:29
